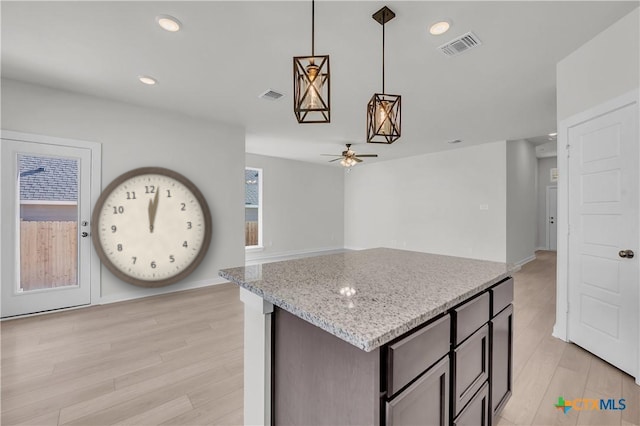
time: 12:02
